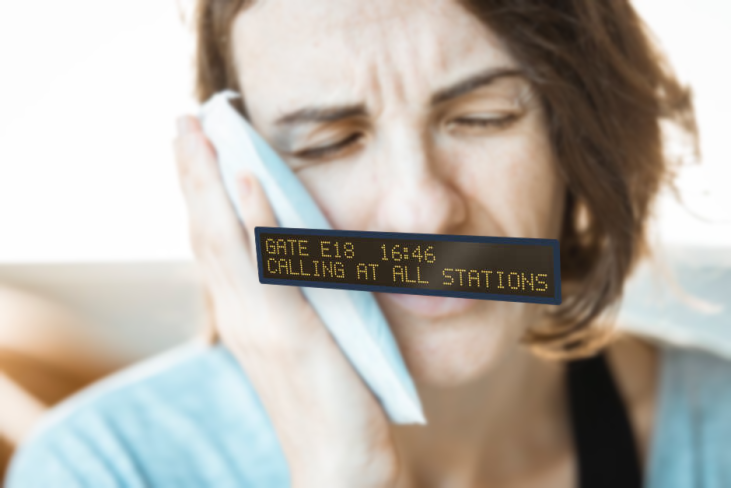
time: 16:46
